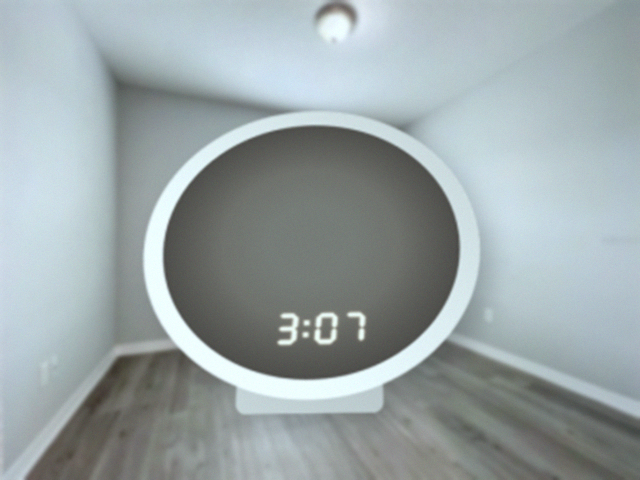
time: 3:07
